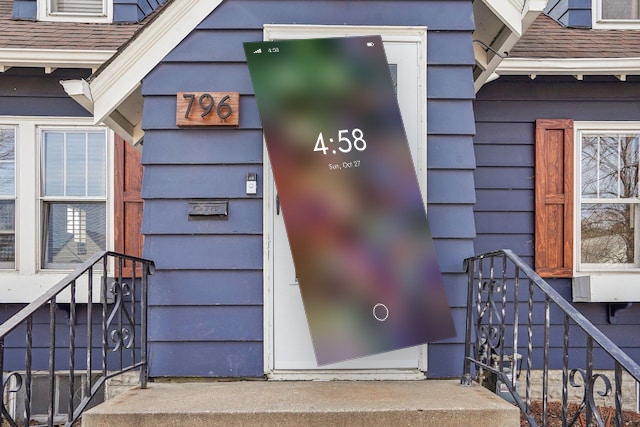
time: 4:58
